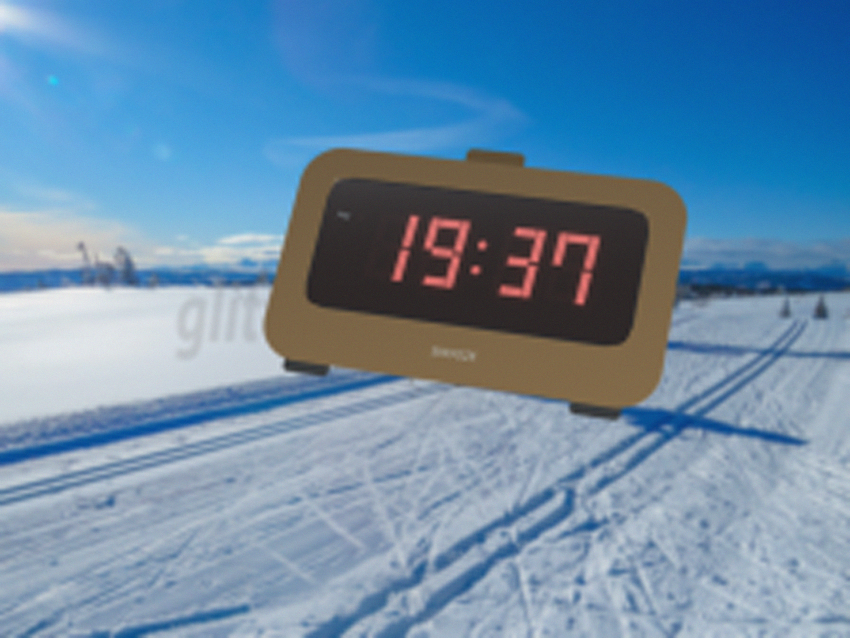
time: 19:37
